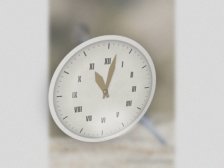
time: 11:02
